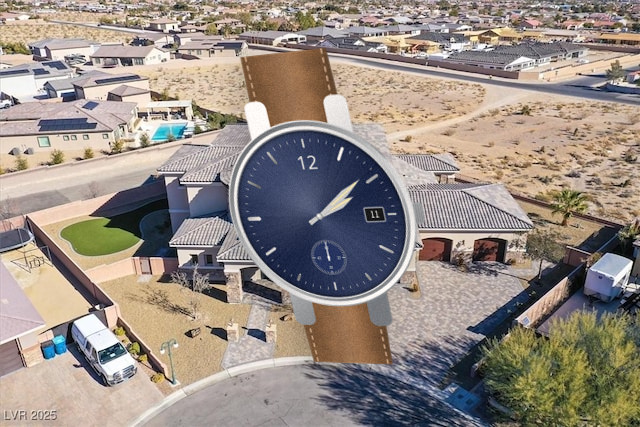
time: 2:09
